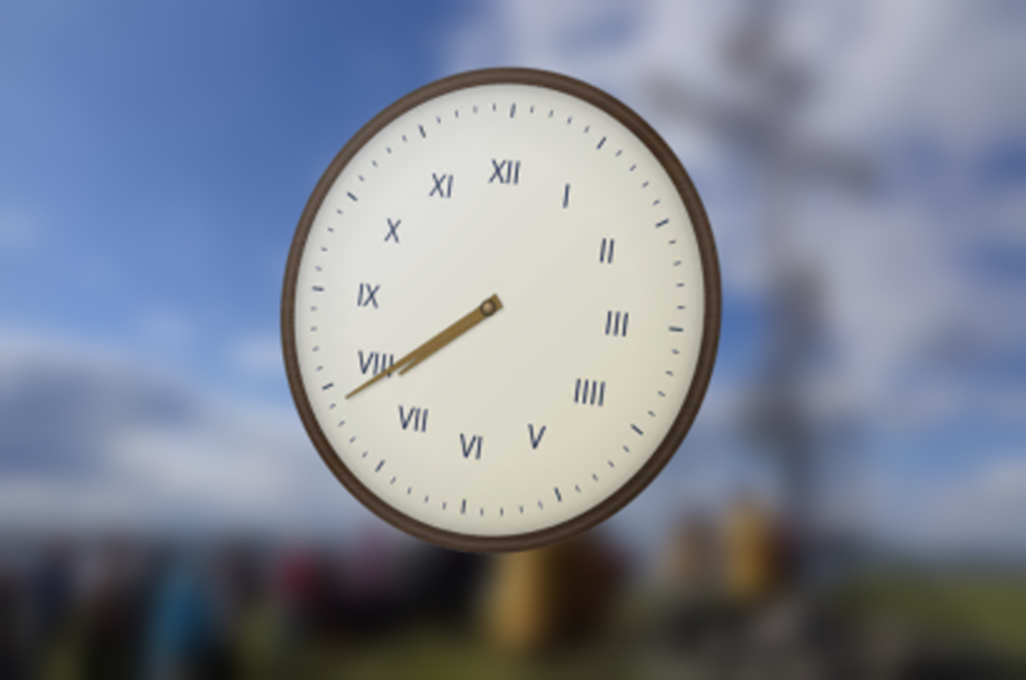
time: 7:39
